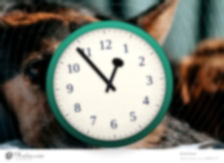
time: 12:54
